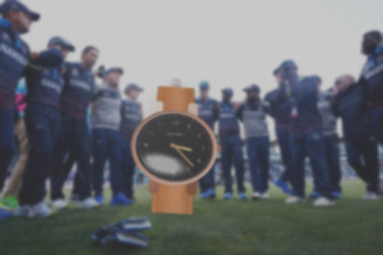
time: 3:23
